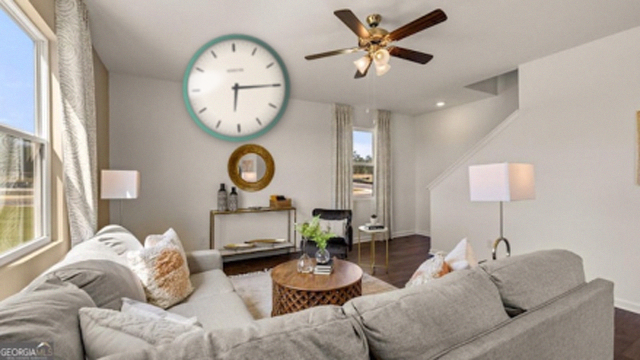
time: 6:15
